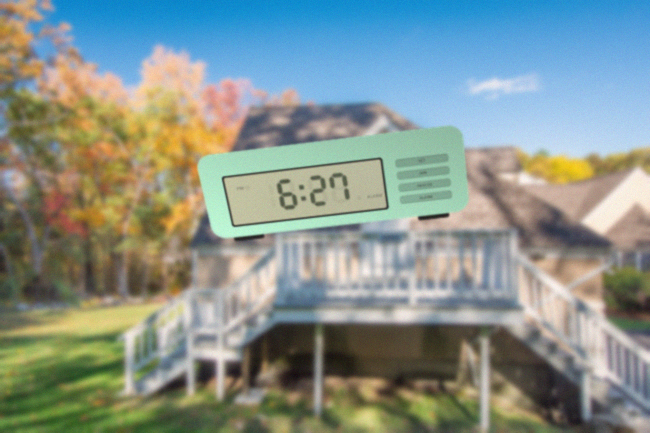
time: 6:27
